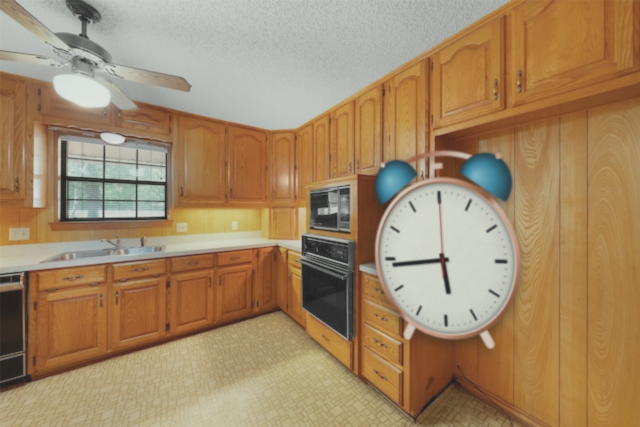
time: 5:44:00
